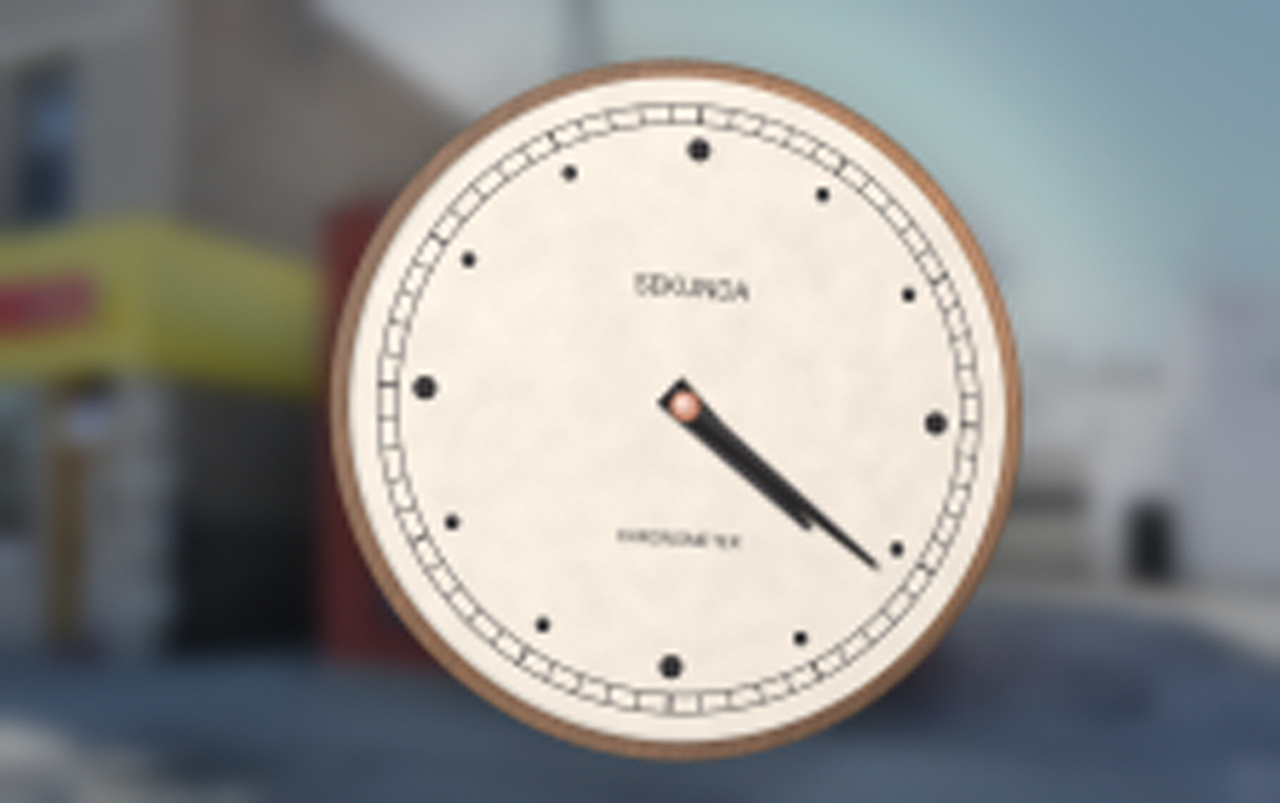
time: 4:21
